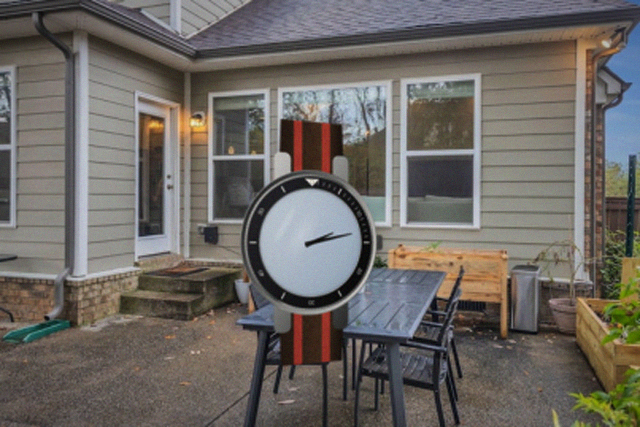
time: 2:13
